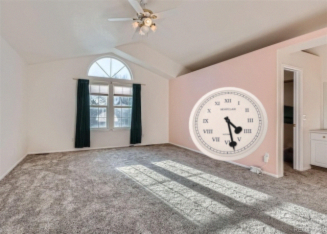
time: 4:28
